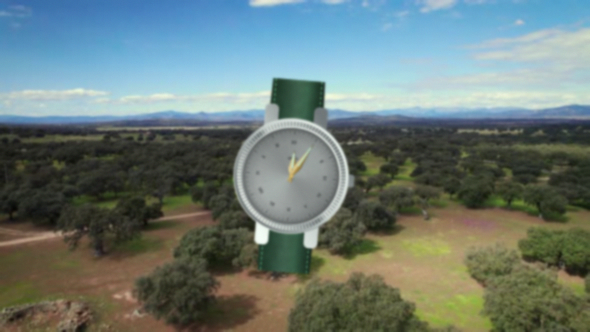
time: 12:05
